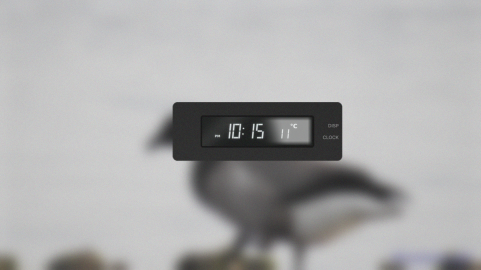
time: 10:15
